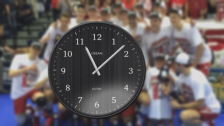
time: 11:08
